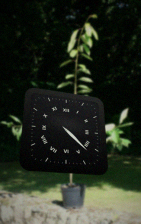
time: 4:22
